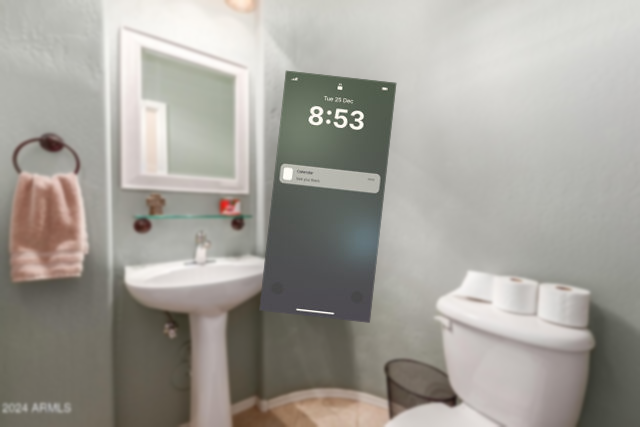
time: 8:53
